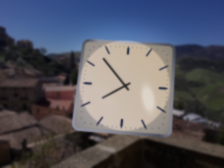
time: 7:53
